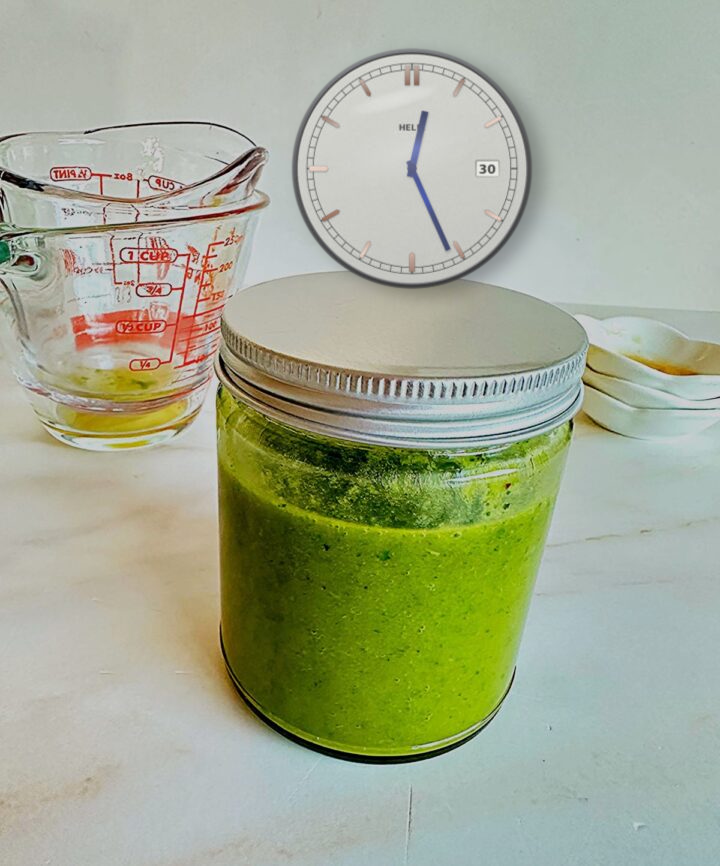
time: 12:26
